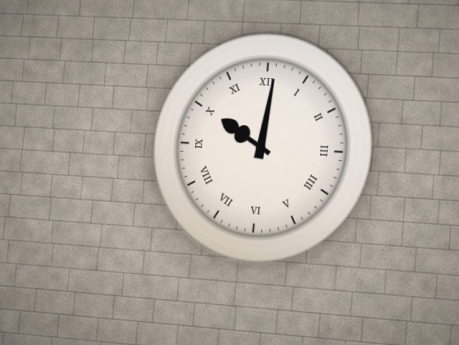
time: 10:01
